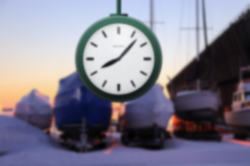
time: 8:07
